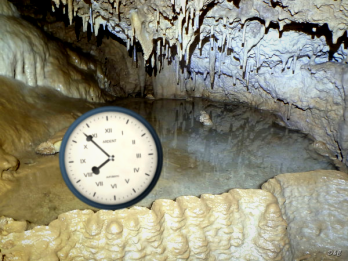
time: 7:53
